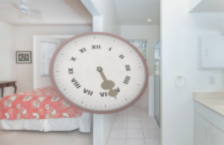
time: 5:27
